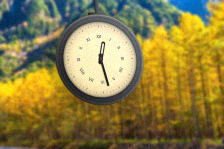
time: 12:28
